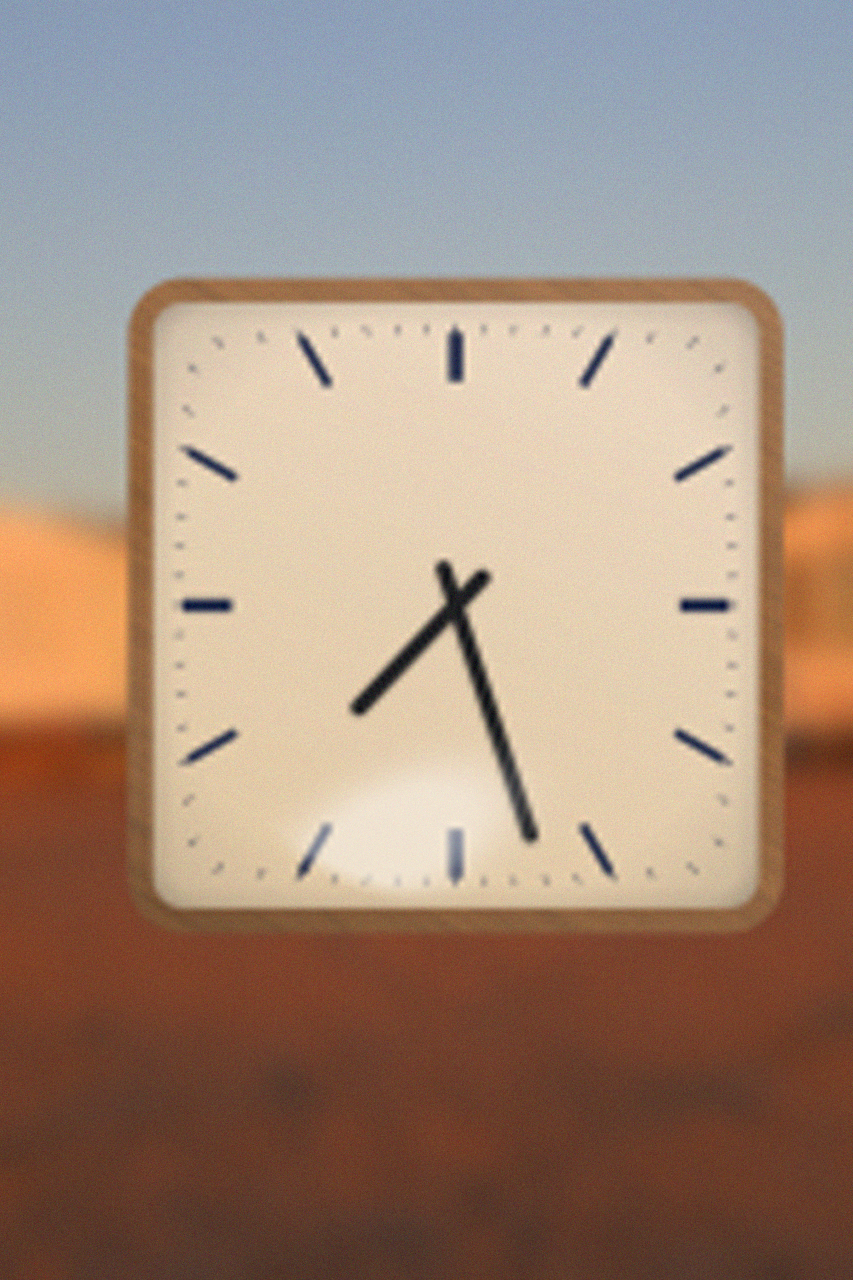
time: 7:27
